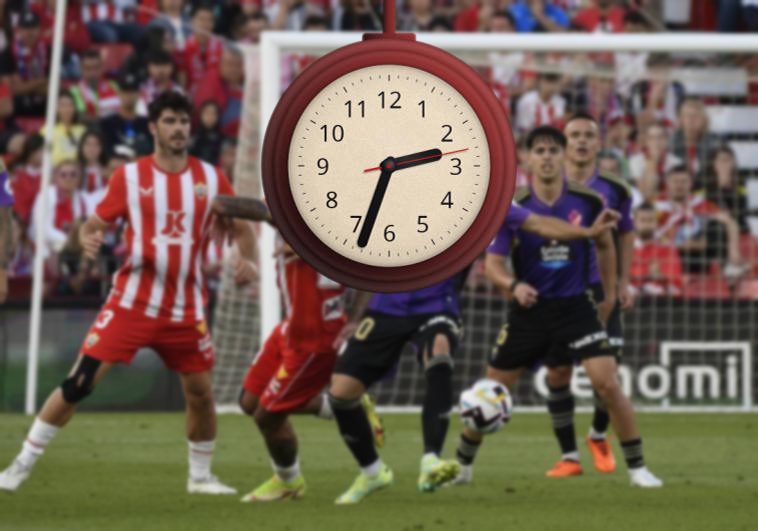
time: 2:33:13
